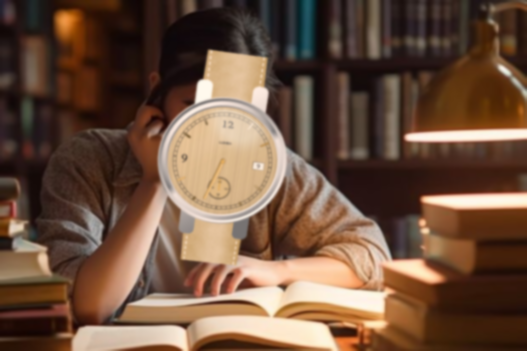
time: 6:33
